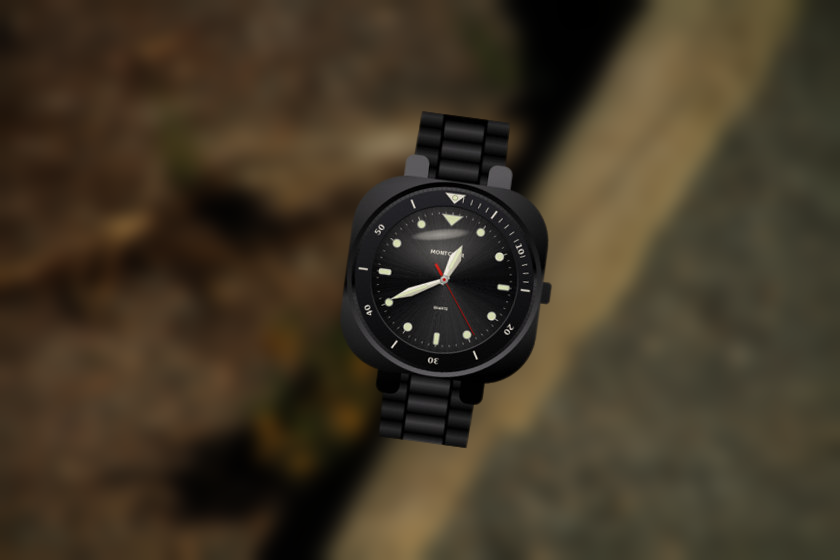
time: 12:40:24
